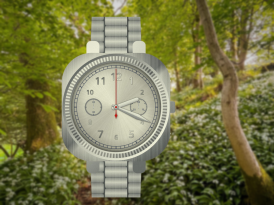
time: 2:19
